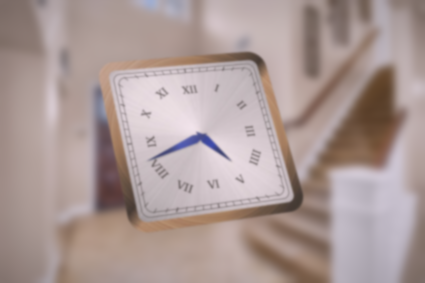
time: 4:42
